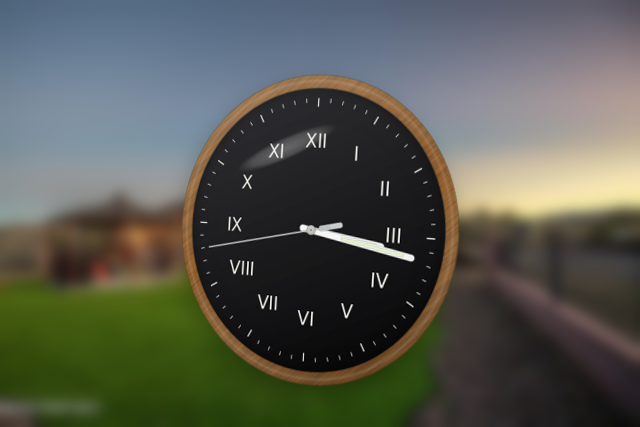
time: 3:16:43
